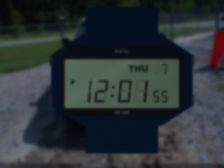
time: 12:01:55
